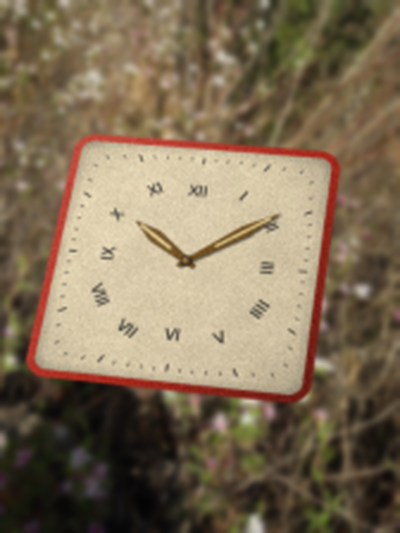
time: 10:09
